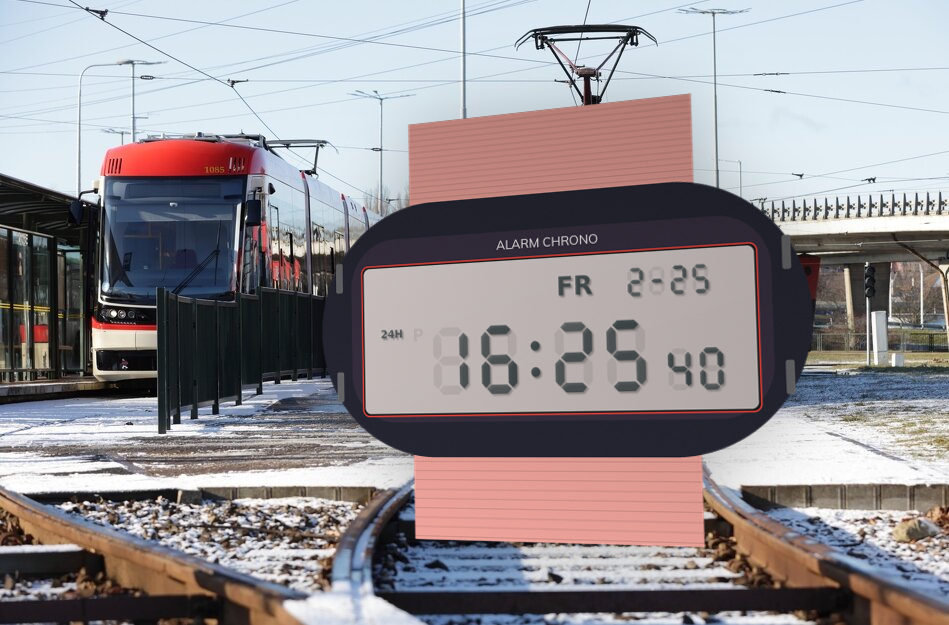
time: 16:25:40
